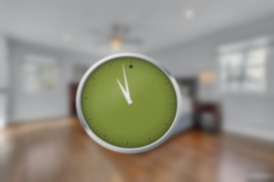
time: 10:58
